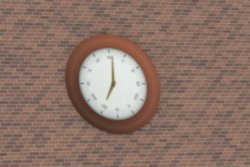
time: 7:01
